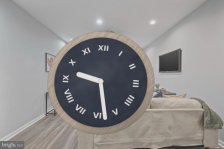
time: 9:28
